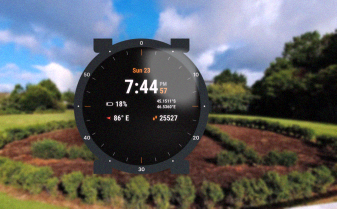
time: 7:44:57
